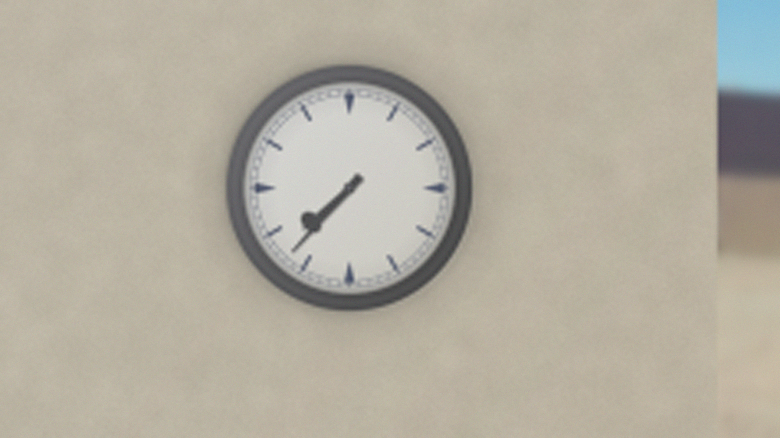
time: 7:37
